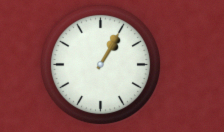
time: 1:05
